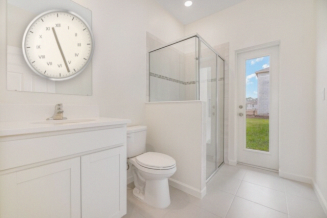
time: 11:27
